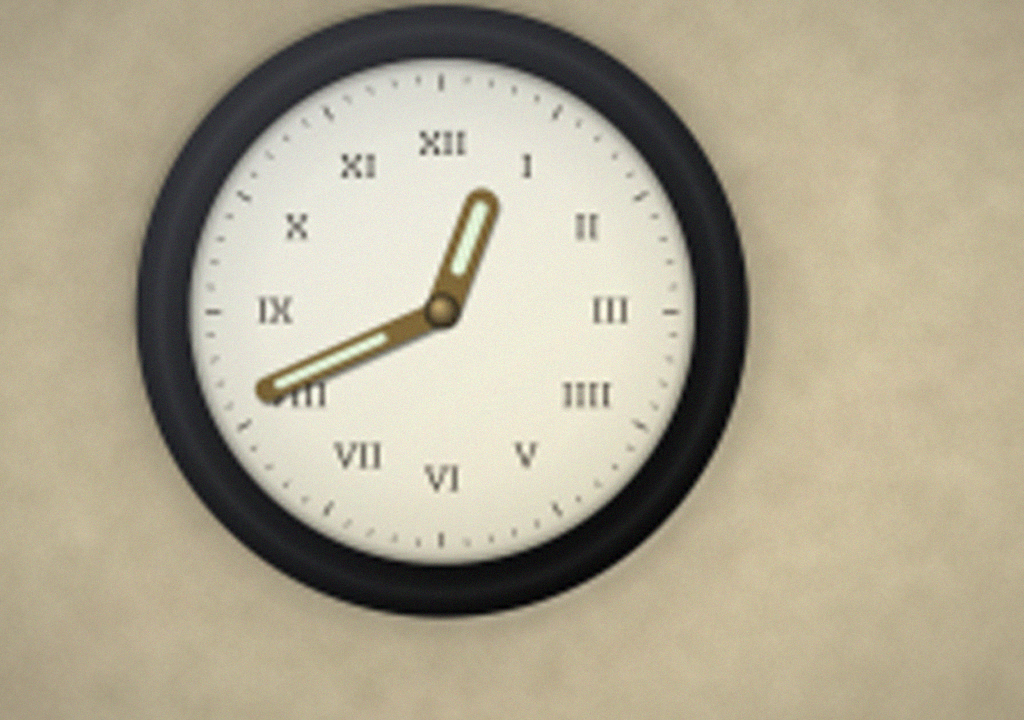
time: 12:41
